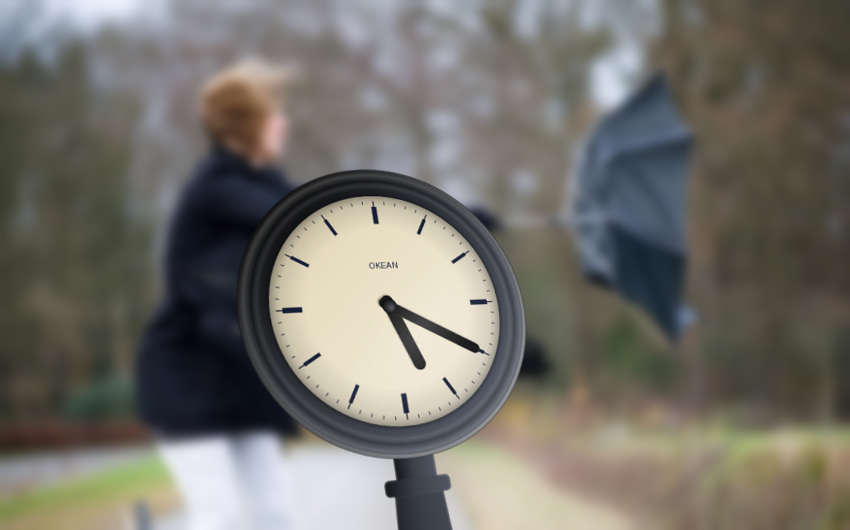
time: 5:20
